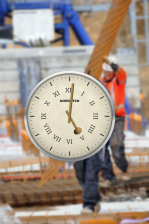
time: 5:01
